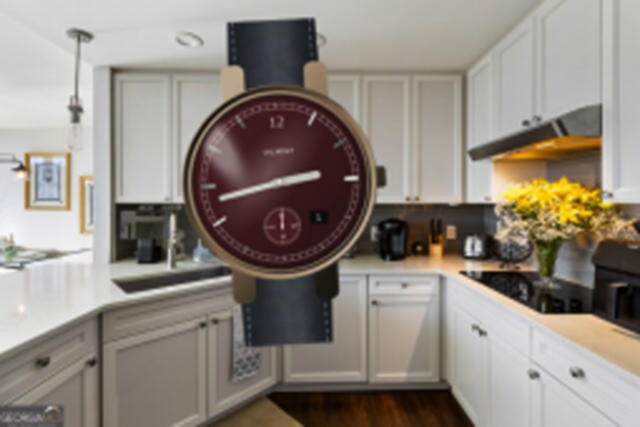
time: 2:43
